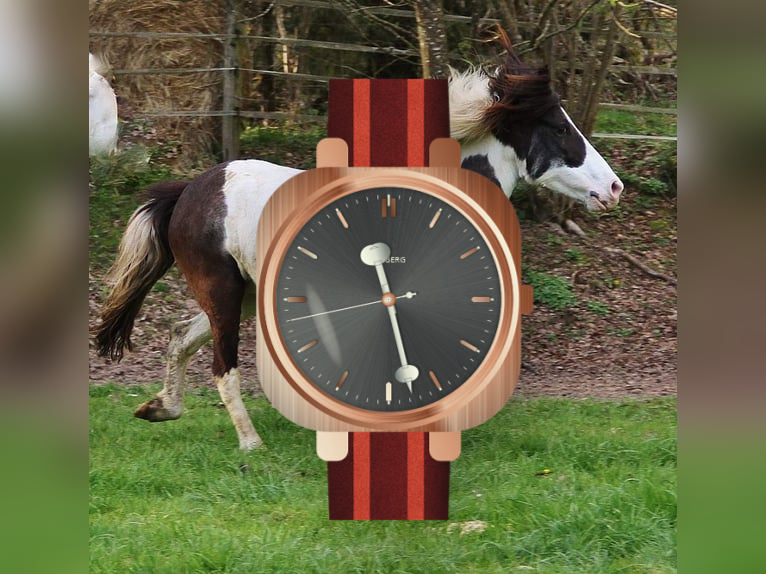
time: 11:27:43
